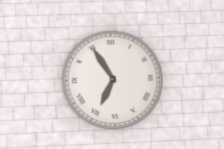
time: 6:55
